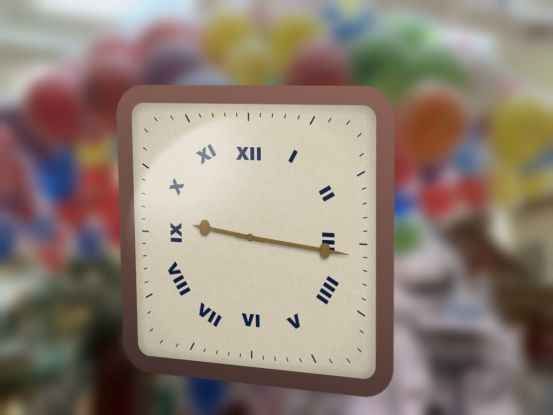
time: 9:16
